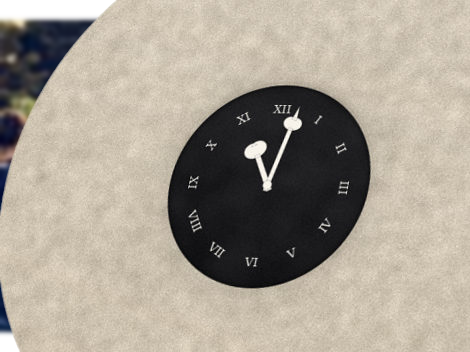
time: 11:02
